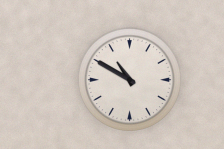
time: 10:50
